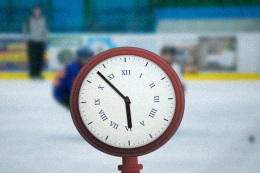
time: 5:53
